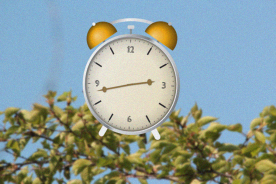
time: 2:43
